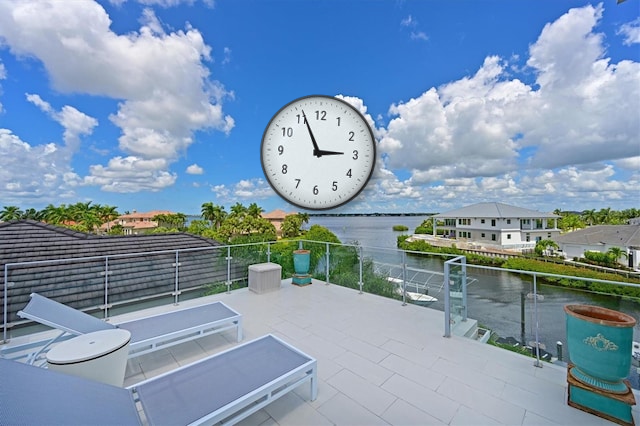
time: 2:56
